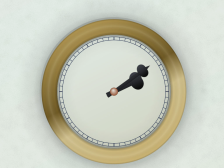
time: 2:09
